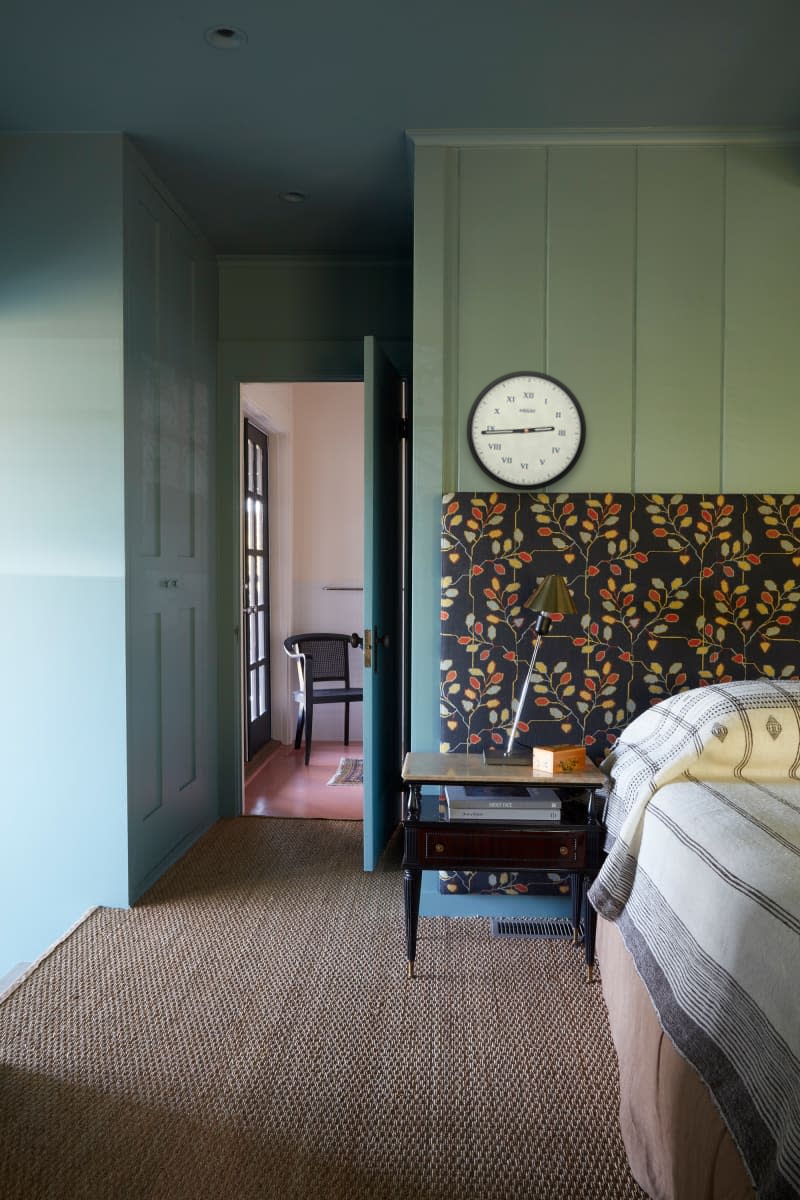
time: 2:44
